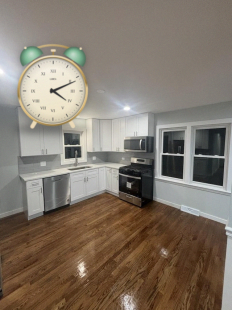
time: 4:11
